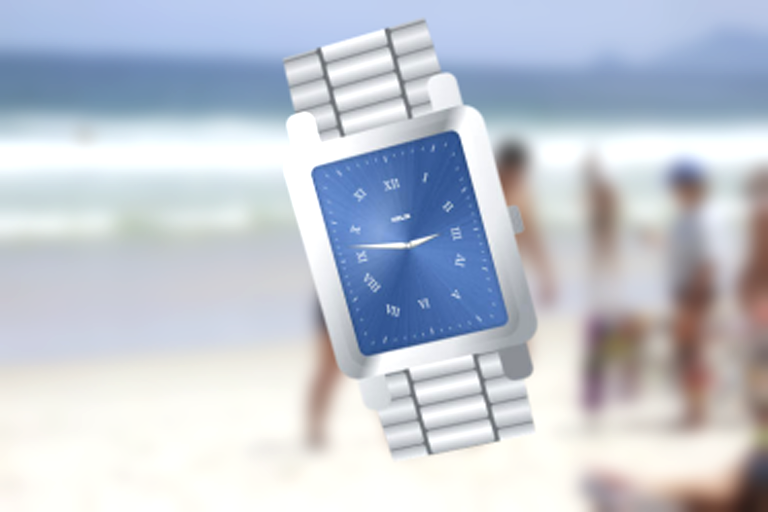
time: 2:47
